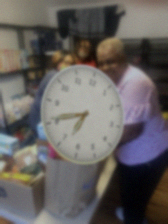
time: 6:41
